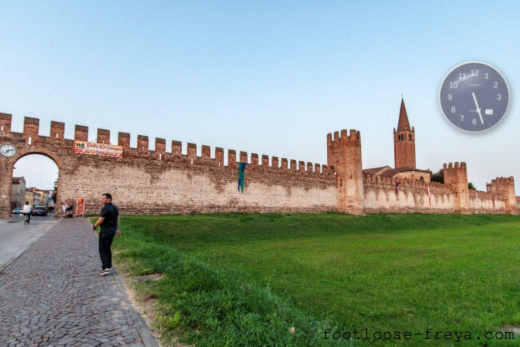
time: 5:27
